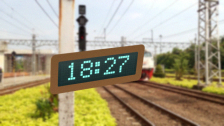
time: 18:27
